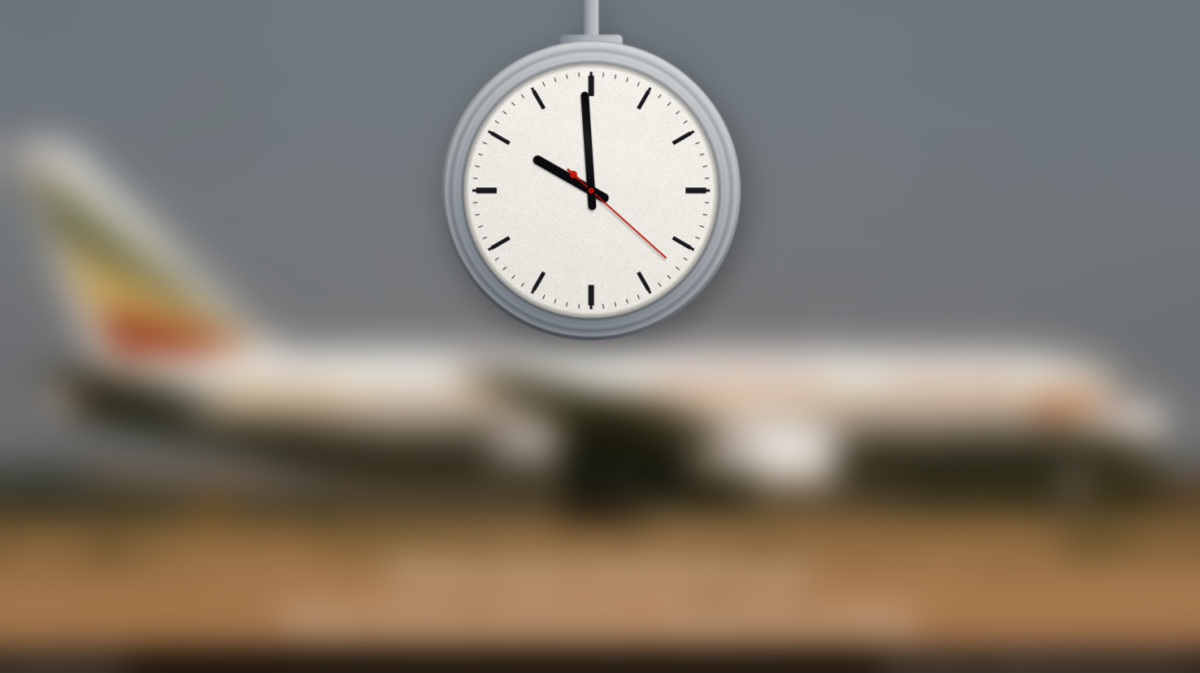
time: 9:59:22
